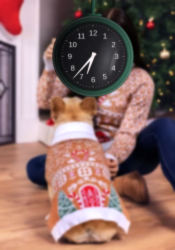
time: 6:37
